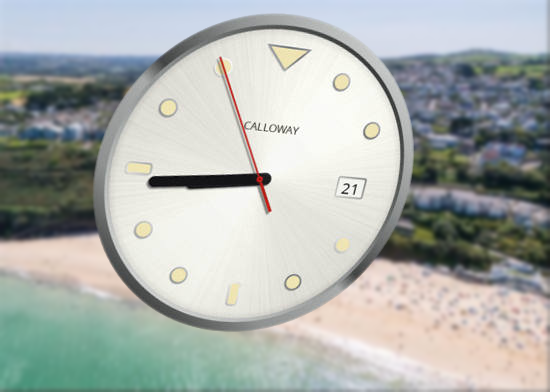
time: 8:43:55
